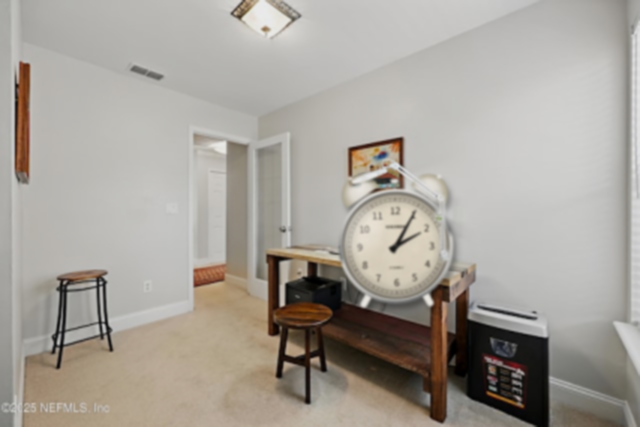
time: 2:05
